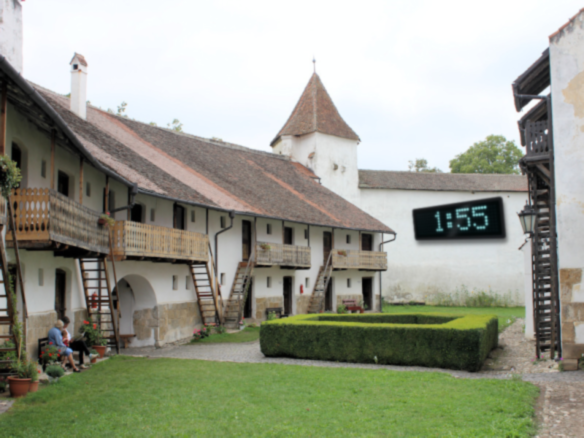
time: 1:55
